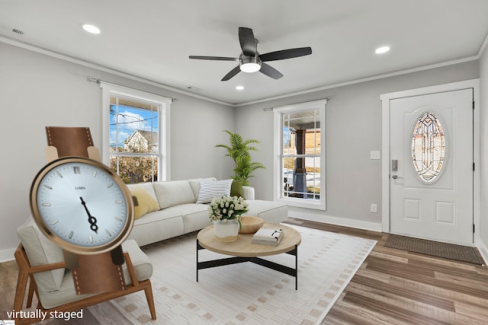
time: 5:28
